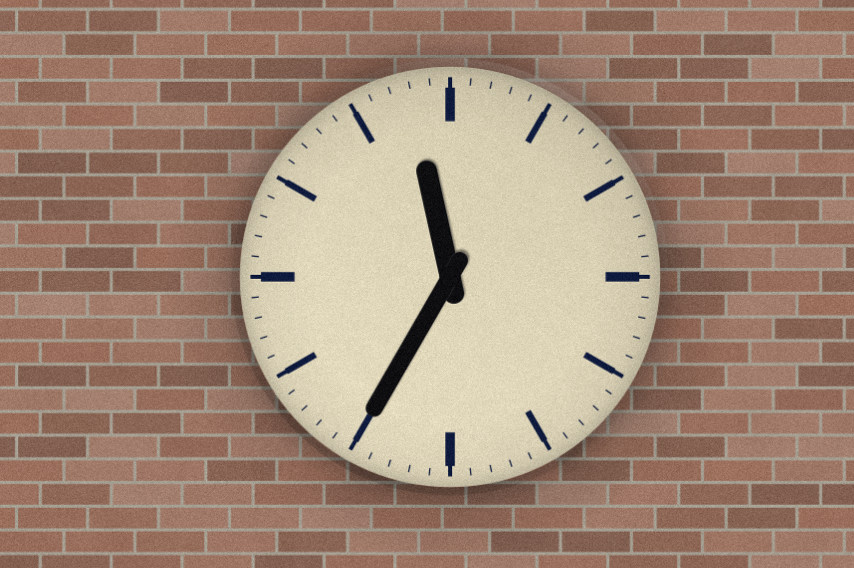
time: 11:35
